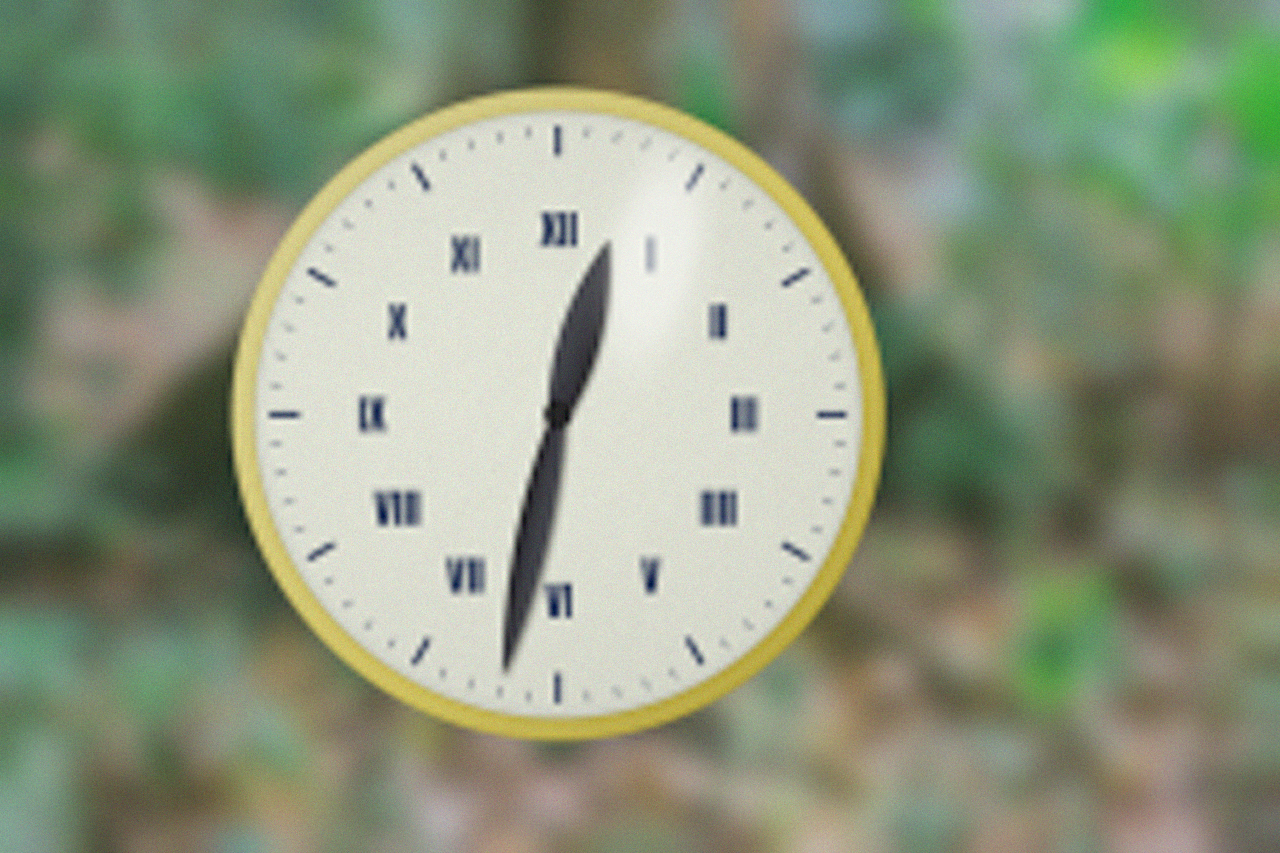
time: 12:32
